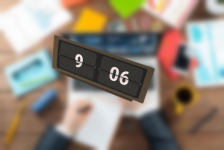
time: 9:06
